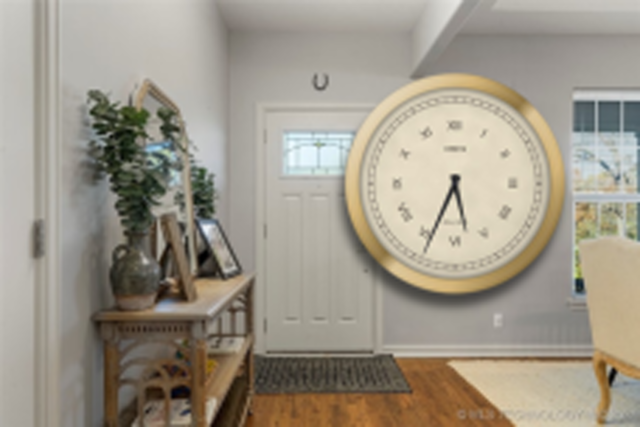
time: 5:34
